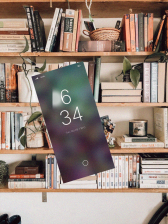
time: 6:34
